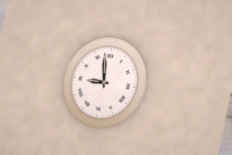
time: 8:58
